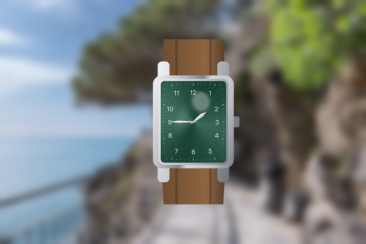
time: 1:45
